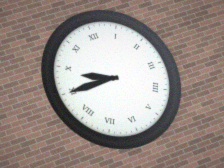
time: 9:45
